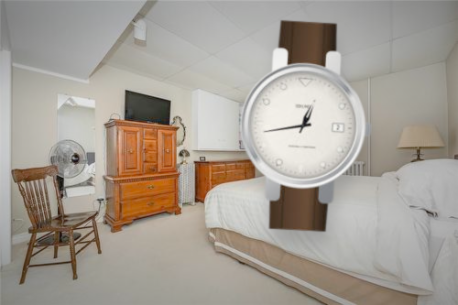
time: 12:43
